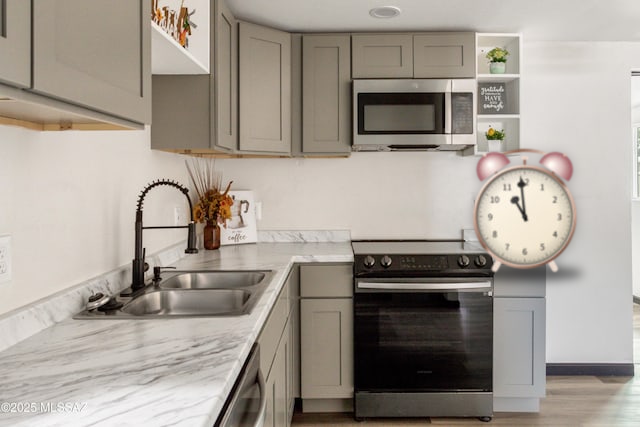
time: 10:59
